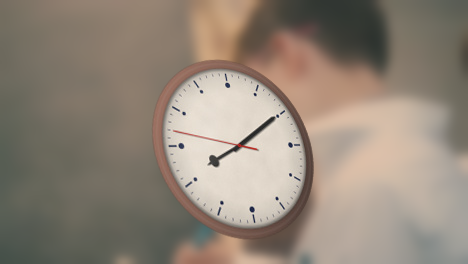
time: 8:09:47
